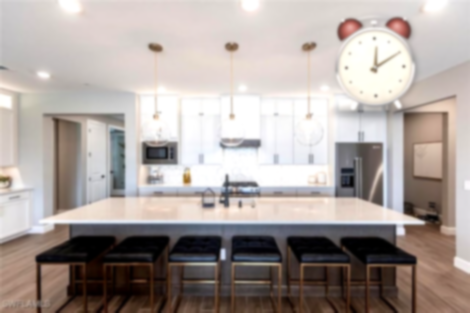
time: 12:10
